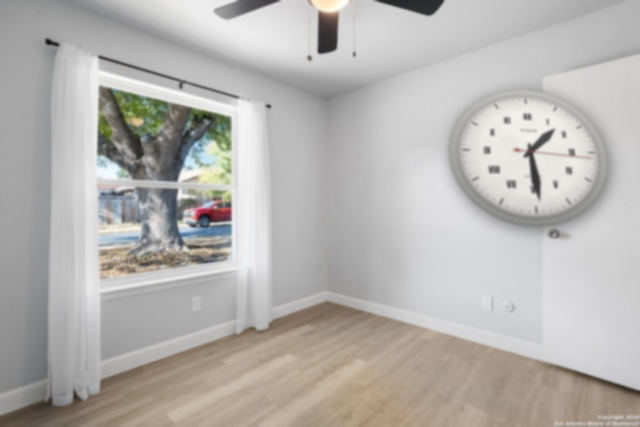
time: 1:29:16
